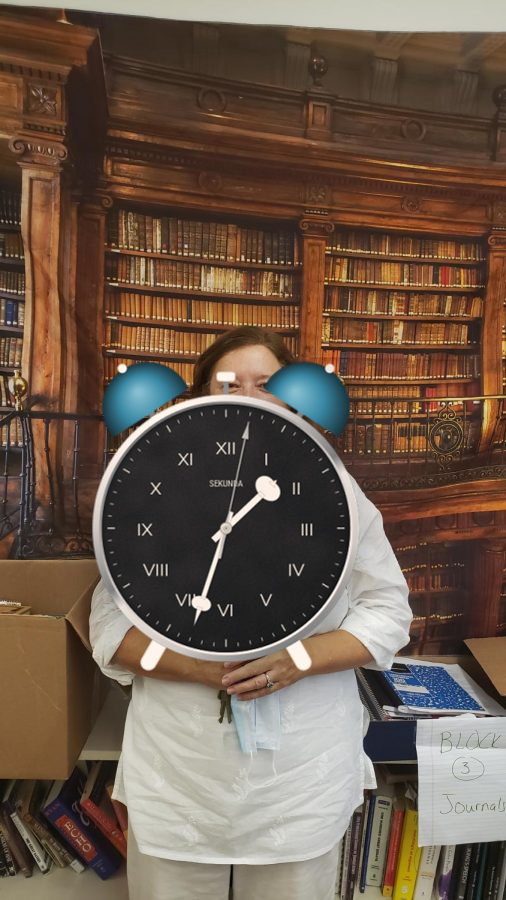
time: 1:33:02
